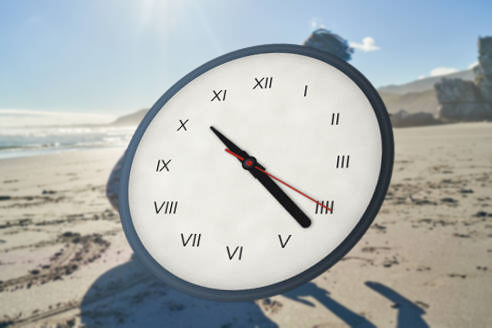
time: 10:22:20
